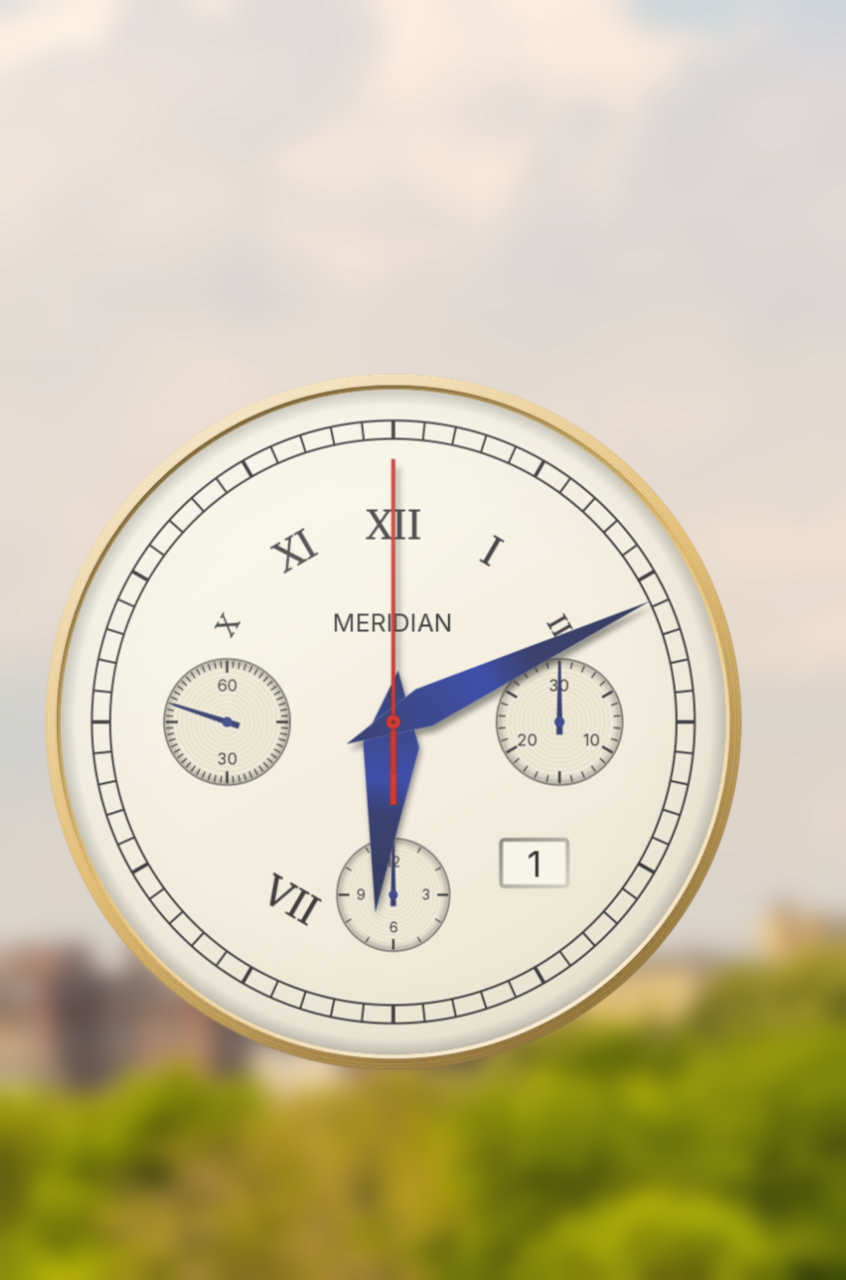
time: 6:10:48
